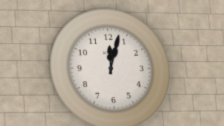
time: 12:03
